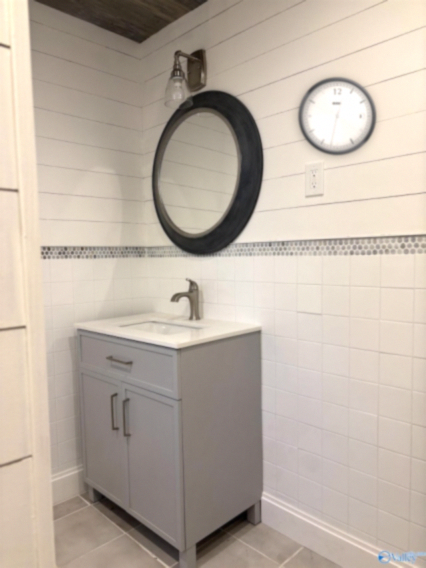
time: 12:32
